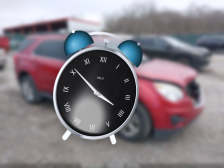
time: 3:51
